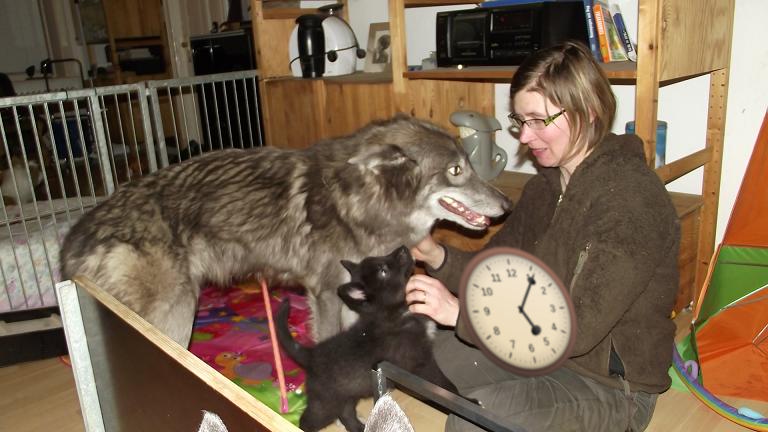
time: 5:06
